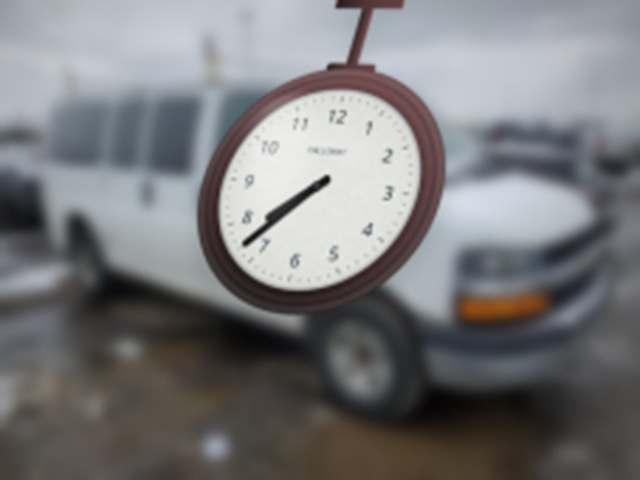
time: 7:37
